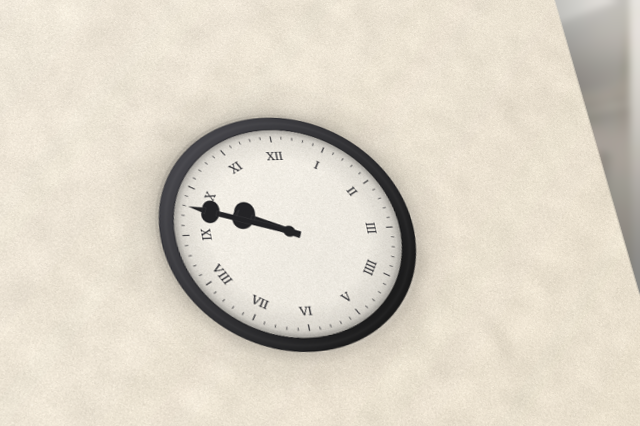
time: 9:48
